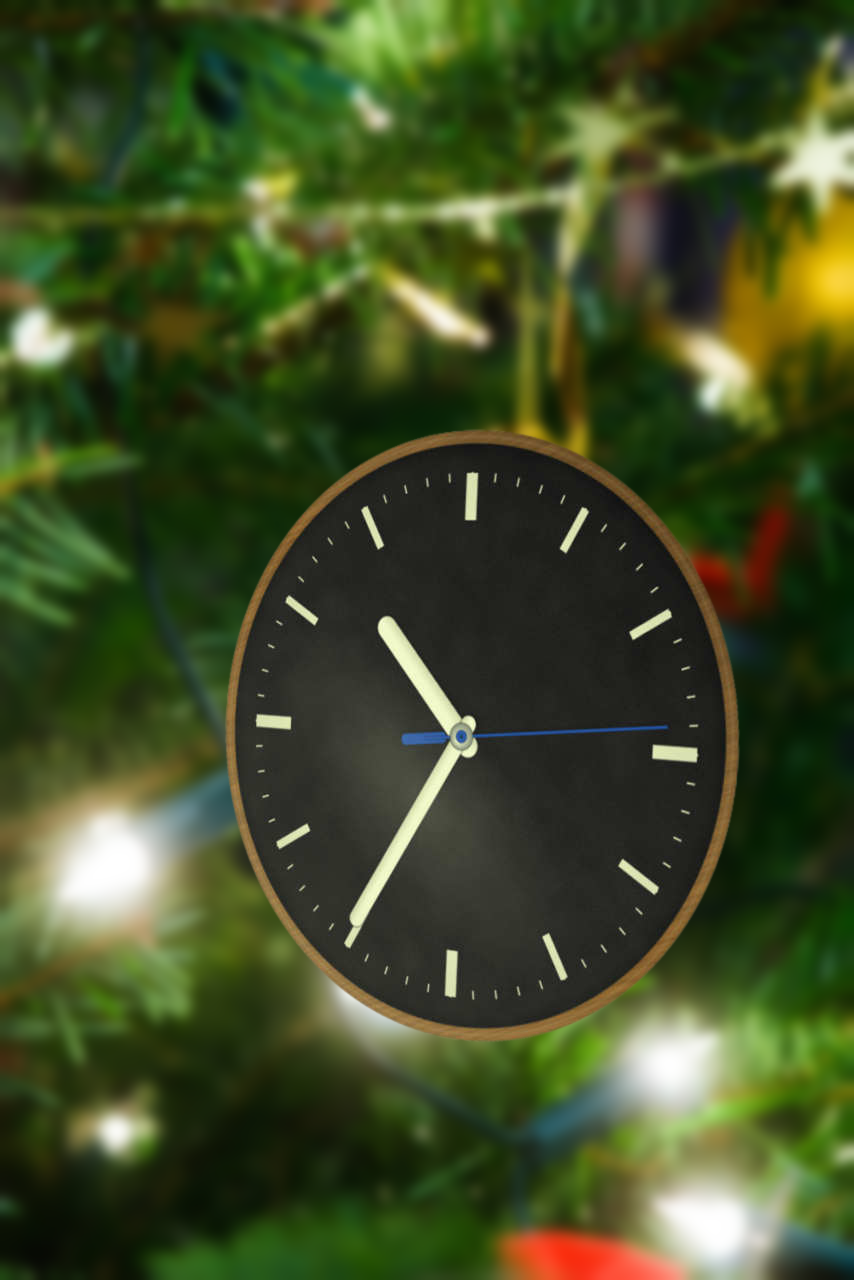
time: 10:35:14
